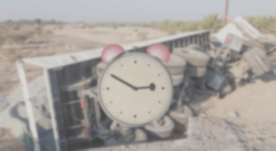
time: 2:50
